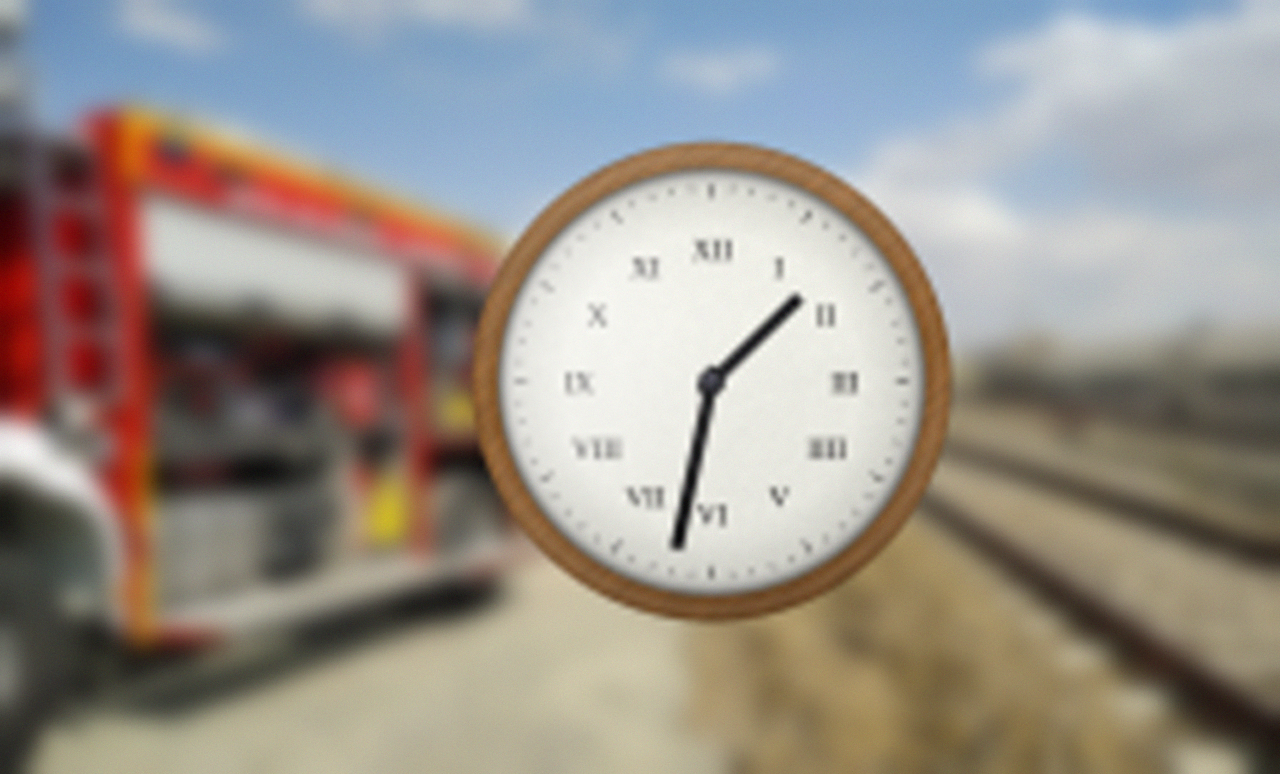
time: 1:32
